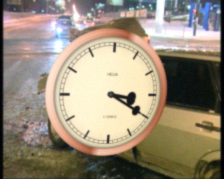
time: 3:20
